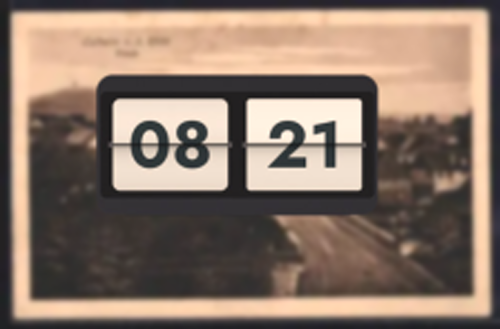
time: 8:21
